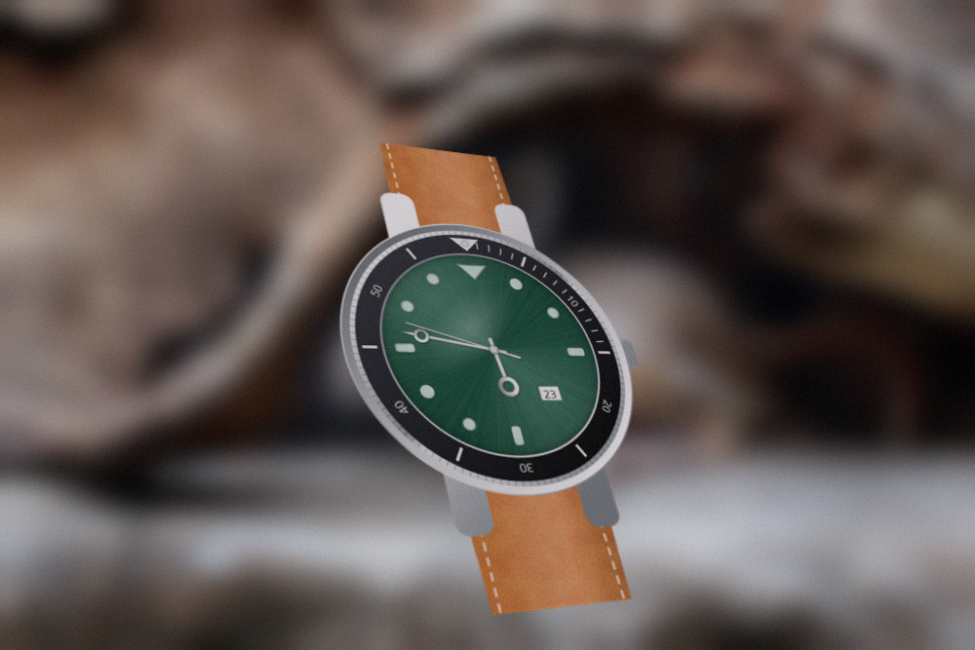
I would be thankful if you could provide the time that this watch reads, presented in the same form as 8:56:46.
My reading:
5:46:48
